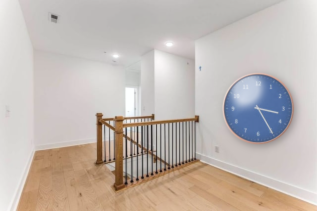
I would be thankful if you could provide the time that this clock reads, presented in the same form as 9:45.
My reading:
3:25
